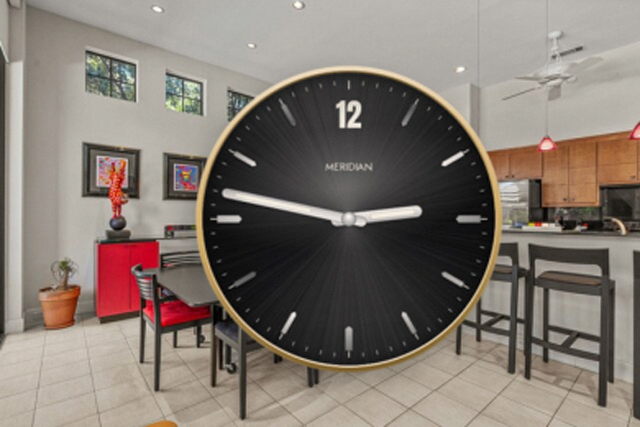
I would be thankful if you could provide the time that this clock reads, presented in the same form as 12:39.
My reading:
2:47
